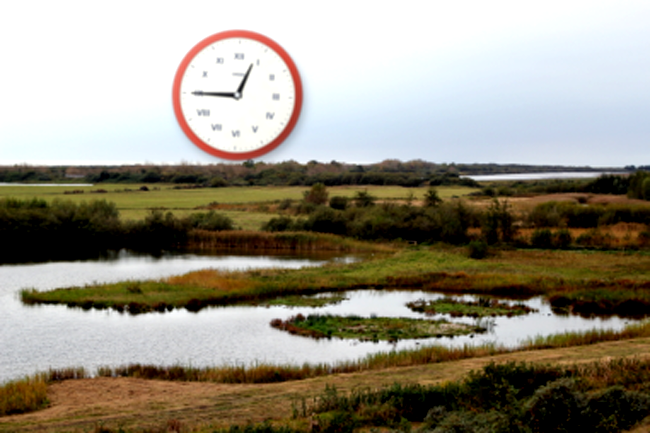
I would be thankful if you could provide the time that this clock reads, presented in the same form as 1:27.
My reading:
12:45
